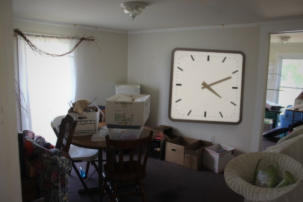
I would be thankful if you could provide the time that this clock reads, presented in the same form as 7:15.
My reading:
4:11
